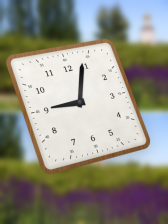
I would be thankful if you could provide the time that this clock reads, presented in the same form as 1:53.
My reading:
9:04
